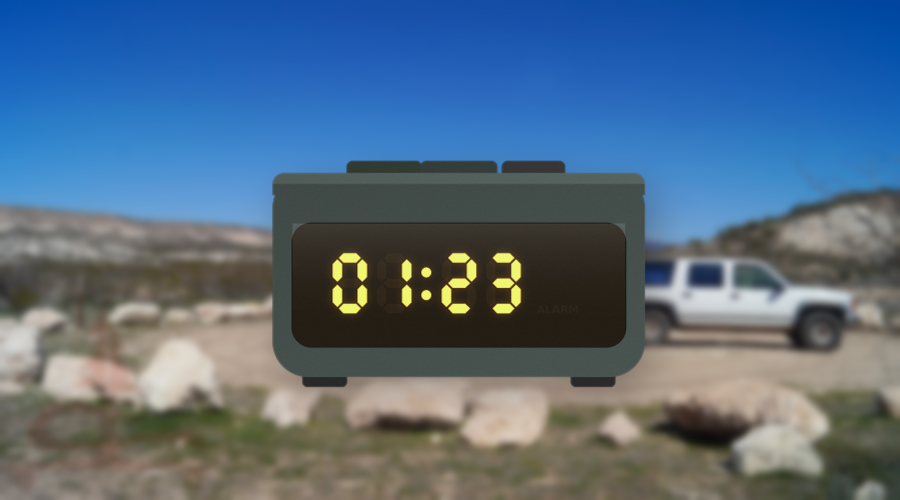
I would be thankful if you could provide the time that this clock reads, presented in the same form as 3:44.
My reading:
1:23
